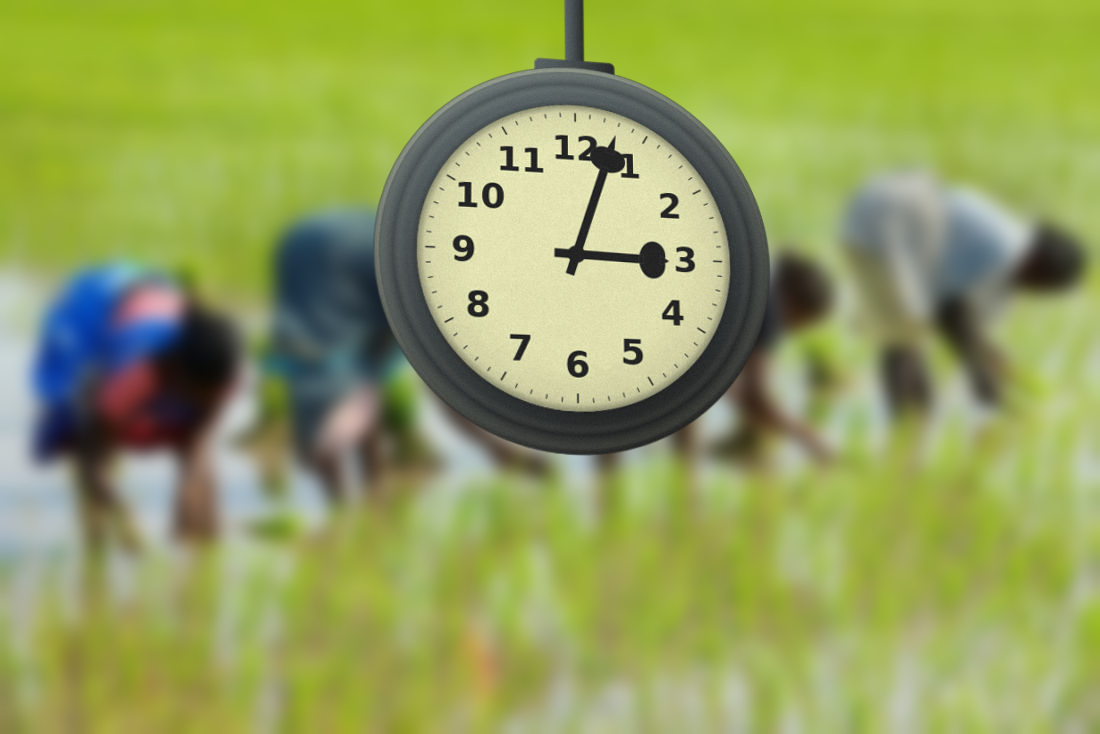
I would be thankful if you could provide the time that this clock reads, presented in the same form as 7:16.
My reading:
3:03
